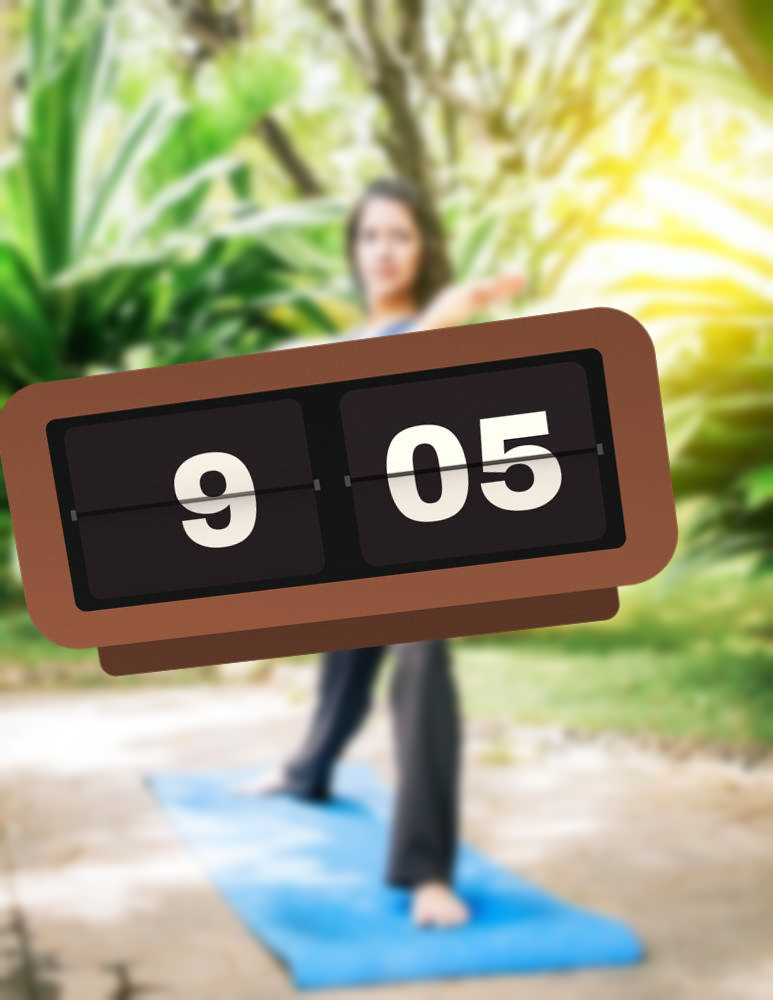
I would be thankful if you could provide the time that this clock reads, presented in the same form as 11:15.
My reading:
9:05
